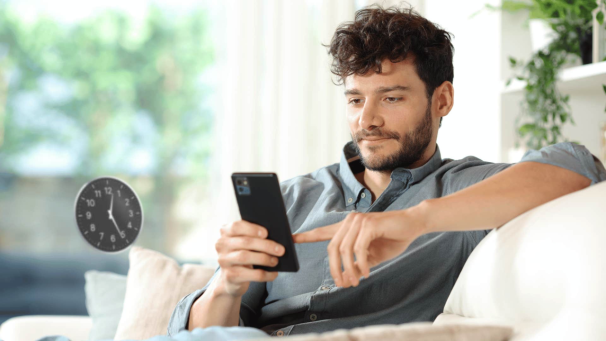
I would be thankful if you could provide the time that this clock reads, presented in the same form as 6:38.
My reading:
12:26
